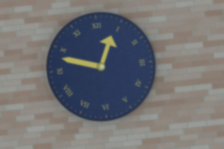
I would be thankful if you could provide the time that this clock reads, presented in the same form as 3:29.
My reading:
12:48
